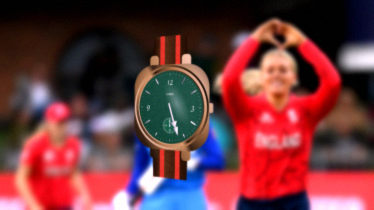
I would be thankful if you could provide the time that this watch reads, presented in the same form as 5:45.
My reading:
5:27
